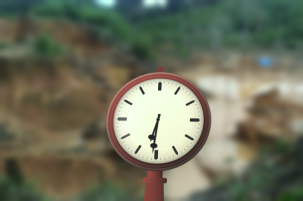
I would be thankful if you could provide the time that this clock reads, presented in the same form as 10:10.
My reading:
6:31
